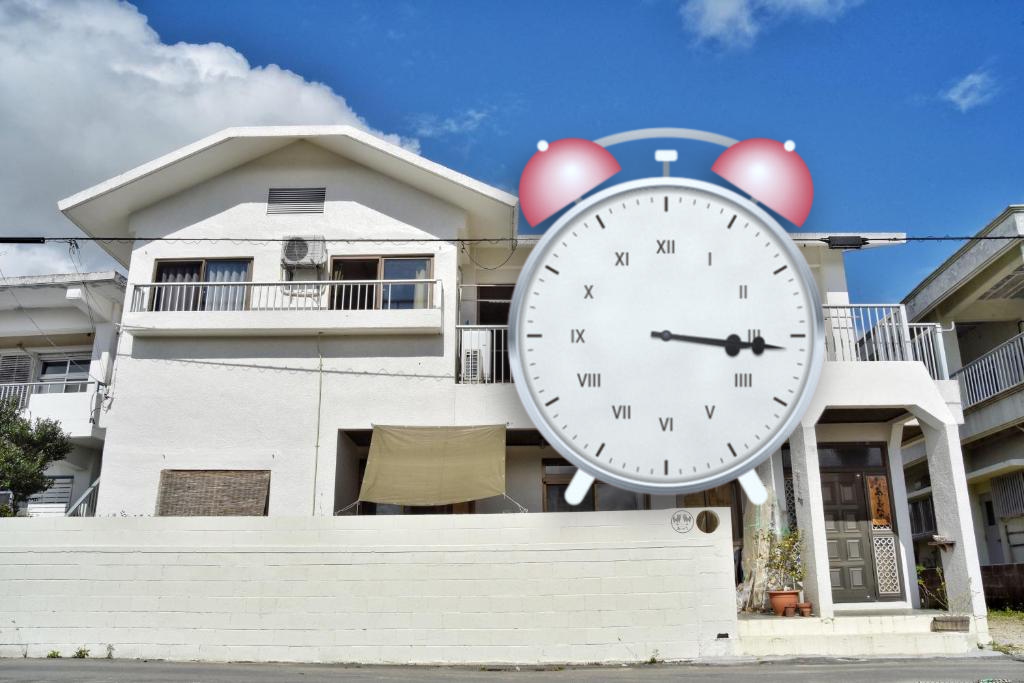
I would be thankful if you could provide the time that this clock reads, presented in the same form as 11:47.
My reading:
3:16
